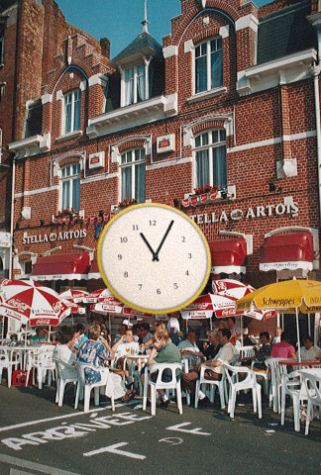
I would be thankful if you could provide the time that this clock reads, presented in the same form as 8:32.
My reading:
11:05
